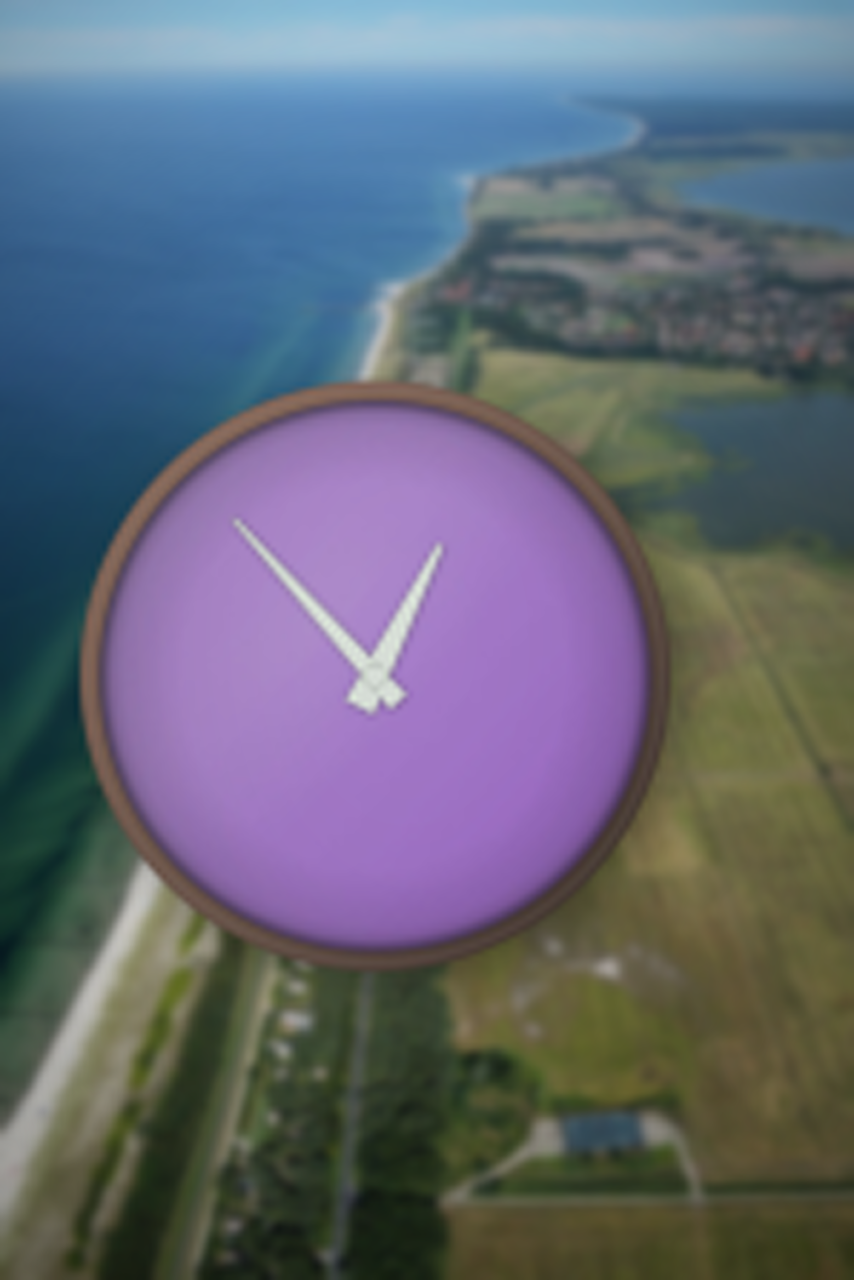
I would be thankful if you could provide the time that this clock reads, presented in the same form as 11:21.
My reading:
12:53
